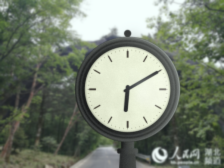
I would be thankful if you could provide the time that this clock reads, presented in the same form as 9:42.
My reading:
6:10
